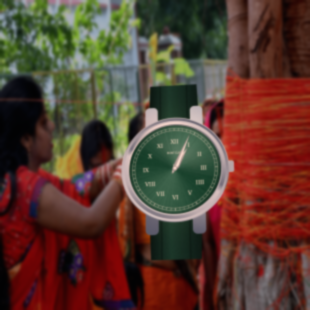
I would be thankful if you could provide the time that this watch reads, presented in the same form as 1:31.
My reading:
1:04
